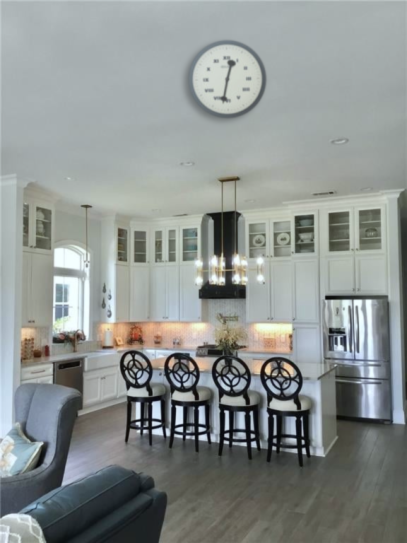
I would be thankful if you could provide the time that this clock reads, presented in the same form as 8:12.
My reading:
12:32
